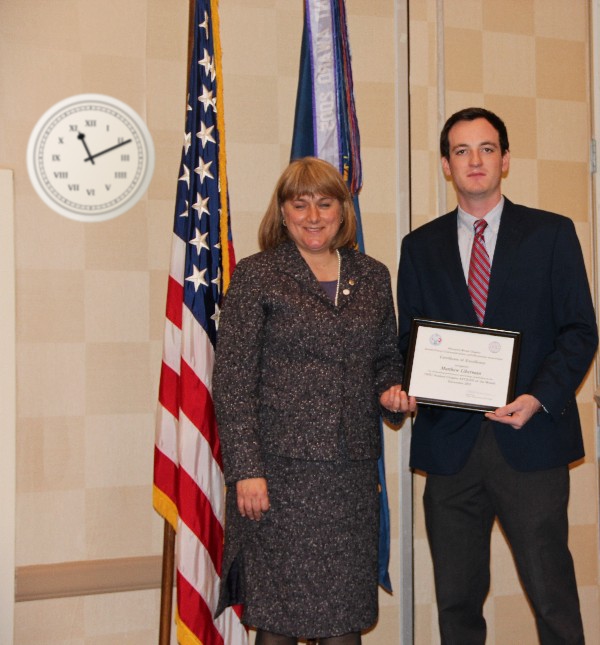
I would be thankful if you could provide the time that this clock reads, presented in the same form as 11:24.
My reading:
11:11
